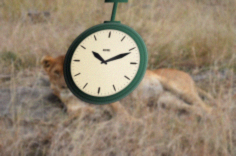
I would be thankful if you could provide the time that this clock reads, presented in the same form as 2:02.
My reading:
10:11
